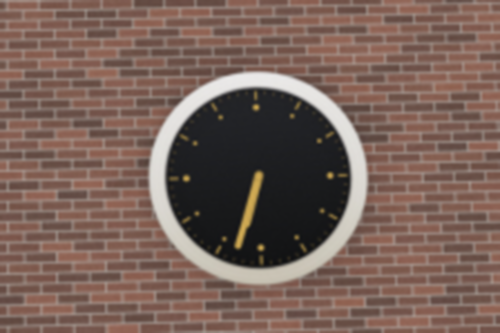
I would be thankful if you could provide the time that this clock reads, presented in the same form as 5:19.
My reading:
6:33
